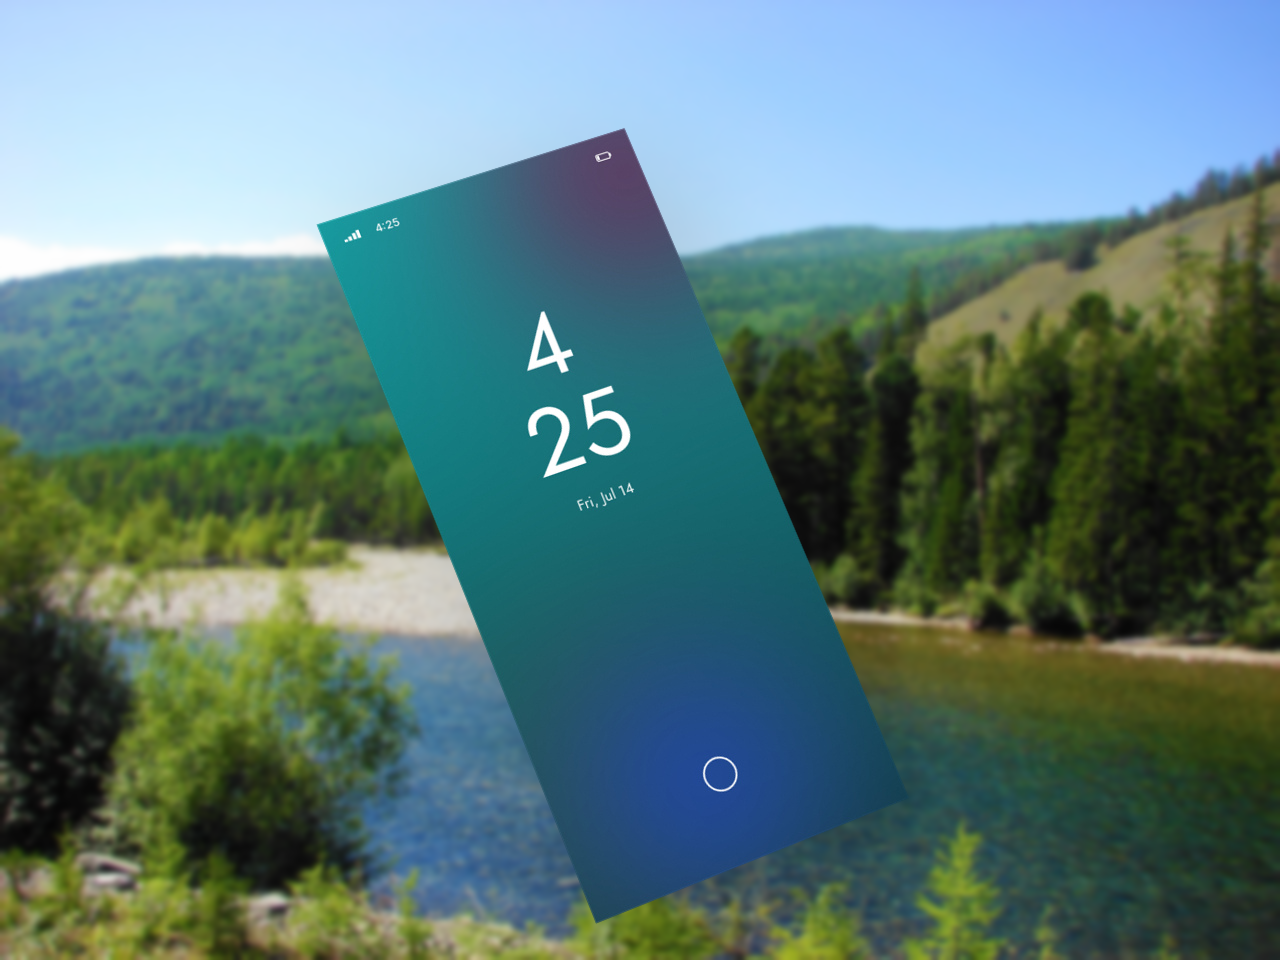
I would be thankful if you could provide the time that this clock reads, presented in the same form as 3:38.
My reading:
4:25
